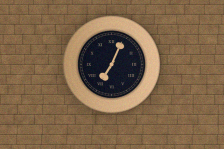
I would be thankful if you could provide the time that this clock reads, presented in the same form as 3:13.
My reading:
7:04
